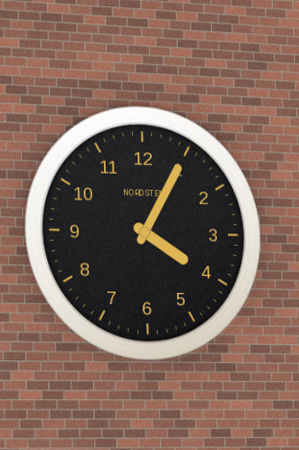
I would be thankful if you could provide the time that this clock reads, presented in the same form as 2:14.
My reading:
4:05
